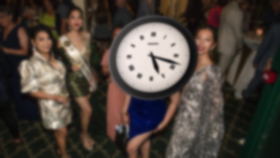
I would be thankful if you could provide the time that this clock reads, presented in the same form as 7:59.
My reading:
5:18
